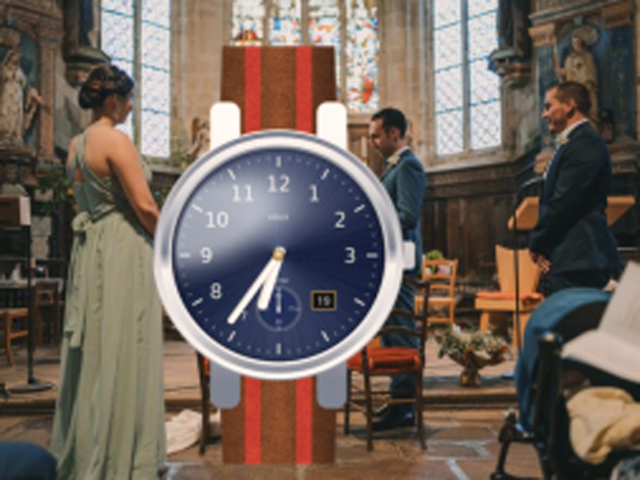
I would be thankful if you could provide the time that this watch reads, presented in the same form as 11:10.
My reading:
6:36
